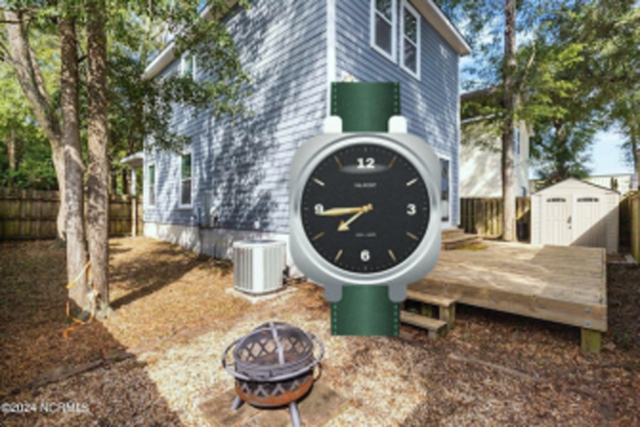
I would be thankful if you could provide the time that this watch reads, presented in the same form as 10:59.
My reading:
7:44
